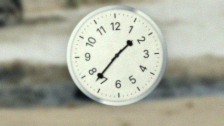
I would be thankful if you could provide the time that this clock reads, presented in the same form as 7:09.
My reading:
1:37
